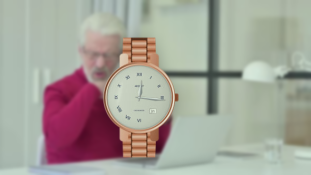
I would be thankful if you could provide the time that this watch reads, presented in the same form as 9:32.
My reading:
12:16
